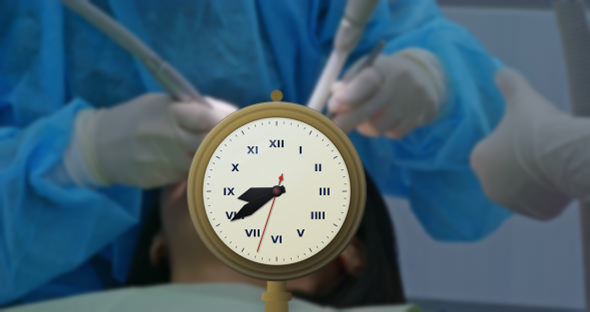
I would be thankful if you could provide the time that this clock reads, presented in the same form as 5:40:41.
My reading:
8:39:33
